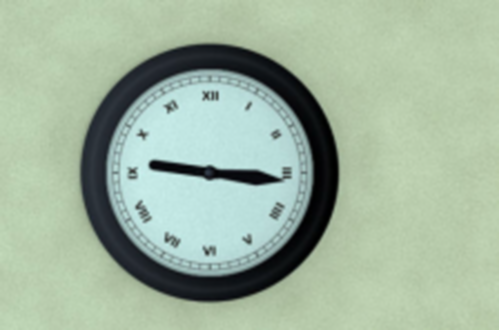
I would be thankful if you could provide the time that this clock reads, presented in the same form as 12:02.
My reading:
9:16
